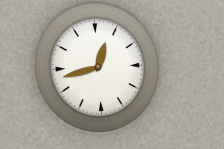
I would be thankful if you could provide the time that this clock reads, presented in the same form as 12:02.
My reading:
12:43
